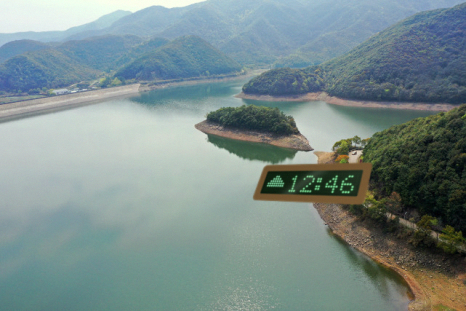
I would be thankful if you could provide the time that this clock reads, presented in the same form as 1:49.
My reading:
12:46
